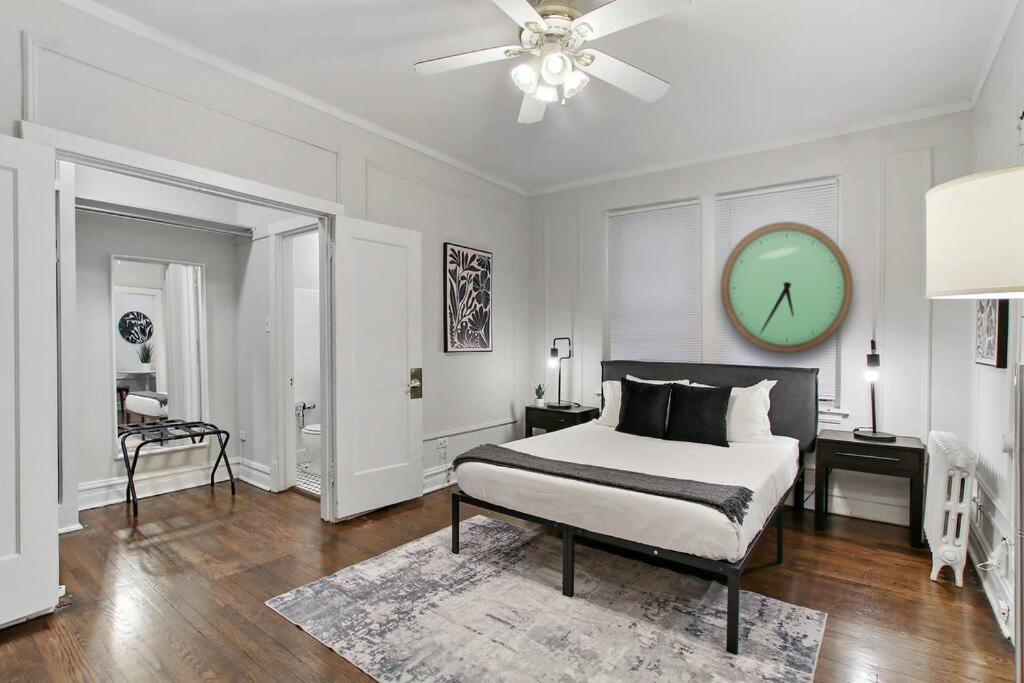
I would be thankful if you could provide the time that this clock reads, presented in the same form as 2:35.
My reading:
5:35
